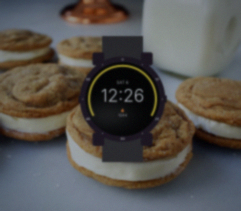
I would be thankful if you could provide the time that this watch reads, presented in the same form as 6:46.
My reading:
12:26
